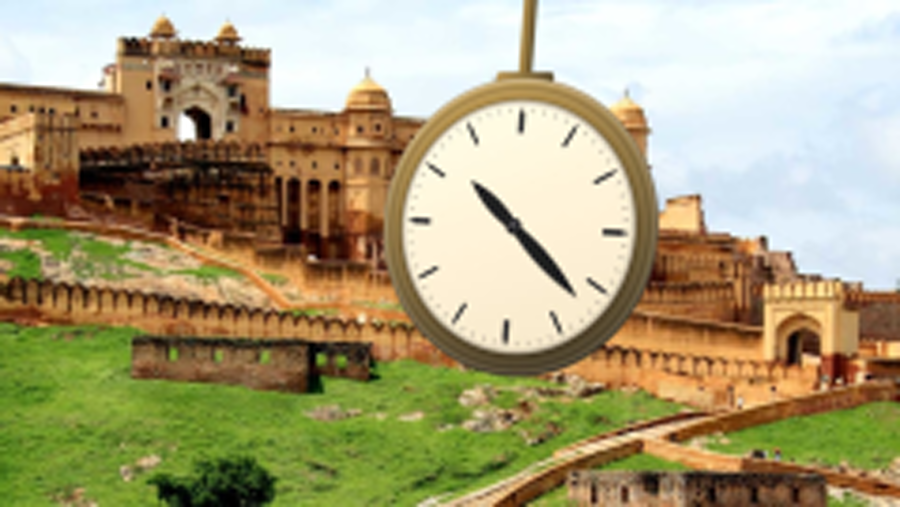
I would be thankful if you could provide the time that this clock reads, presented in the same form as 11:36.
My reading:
10:22
